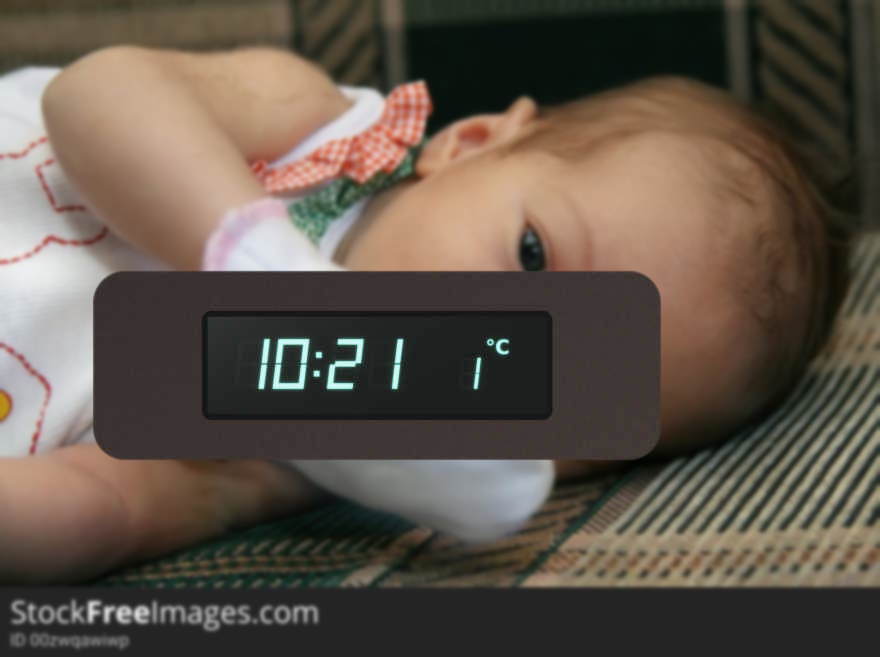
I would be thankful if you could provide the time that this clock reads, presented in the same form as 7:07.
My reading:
10:21
